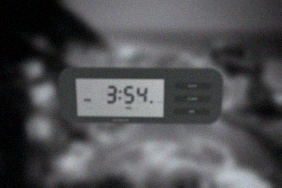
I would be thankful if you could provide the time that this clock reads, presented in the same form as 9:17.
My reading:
3:54
